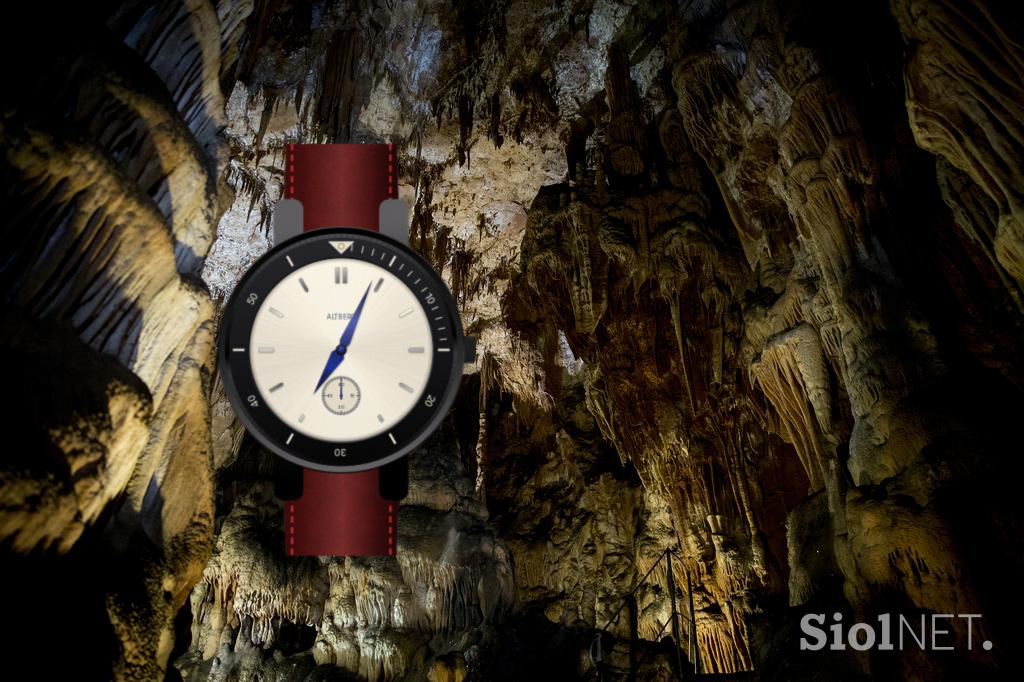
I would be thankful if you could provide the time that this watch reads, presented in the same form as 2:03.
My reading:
7:04
